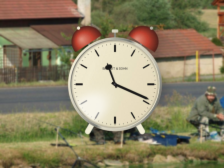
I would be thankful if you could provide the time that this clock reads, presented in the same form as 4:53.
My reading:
11:19
